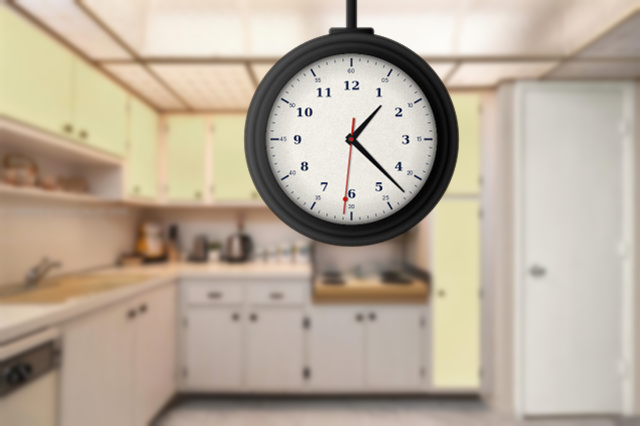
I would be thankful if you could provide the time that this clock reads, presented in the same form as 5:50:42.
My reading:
1:22:31
